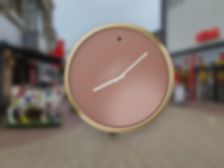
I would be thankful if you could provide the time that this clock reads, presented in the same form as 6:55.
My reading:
8:08
